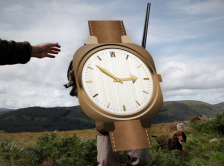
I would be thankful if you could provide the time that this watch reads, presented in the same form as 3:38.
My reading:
2:52
